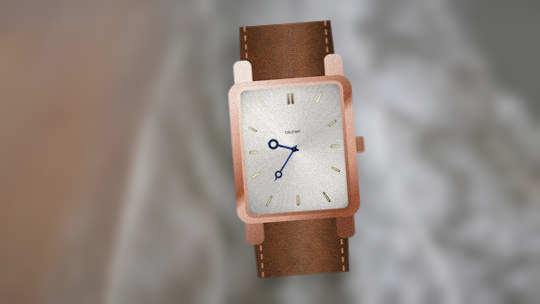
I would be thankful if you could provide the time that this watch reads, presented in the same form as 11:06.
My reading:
9:36
